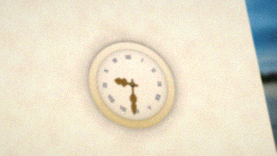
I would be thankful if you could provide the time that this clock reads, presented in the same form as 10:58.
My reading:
9:31
